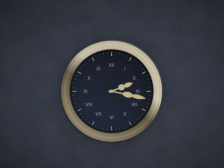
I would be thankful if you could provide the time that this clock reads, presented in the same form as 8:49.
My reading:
2:17
